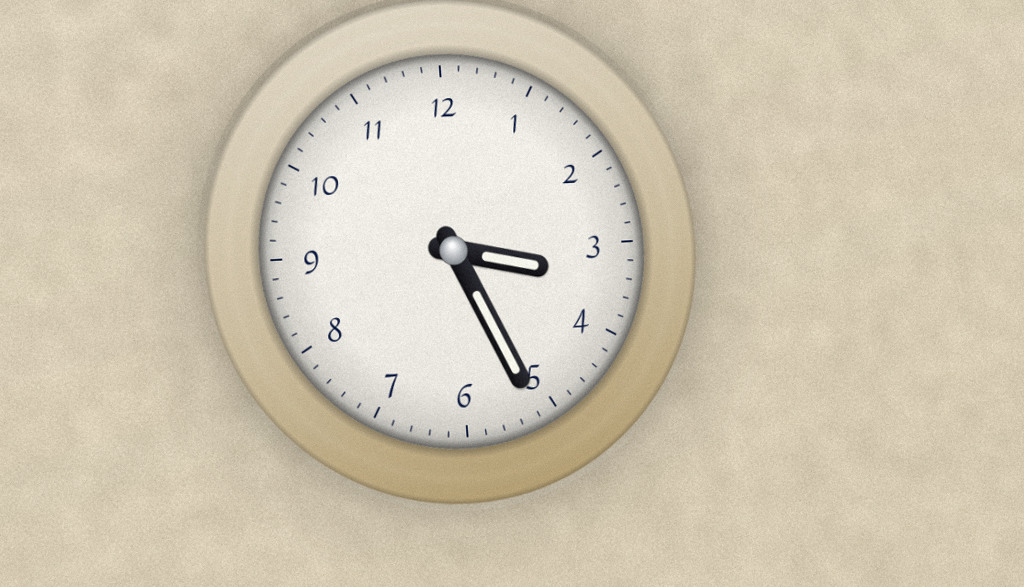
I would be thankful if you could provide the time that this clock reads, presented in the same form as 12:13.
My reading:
3:26
